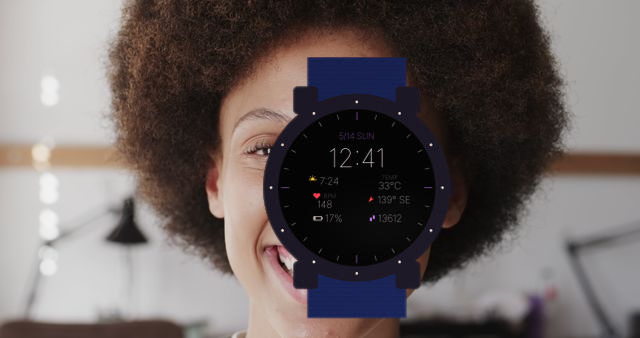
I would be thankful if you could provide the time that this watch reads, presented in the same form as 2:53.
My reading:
12:41
